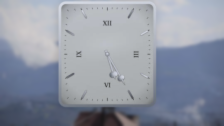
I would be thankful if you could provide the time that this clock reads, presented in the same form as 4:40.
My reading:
5:25
